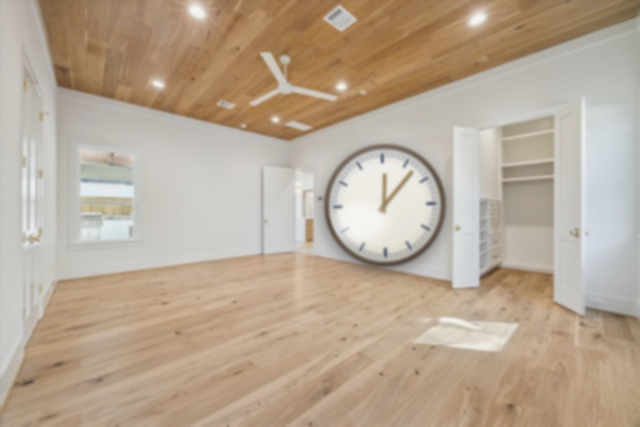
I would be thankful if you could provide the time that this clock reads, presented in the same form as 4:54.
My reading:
12:07
